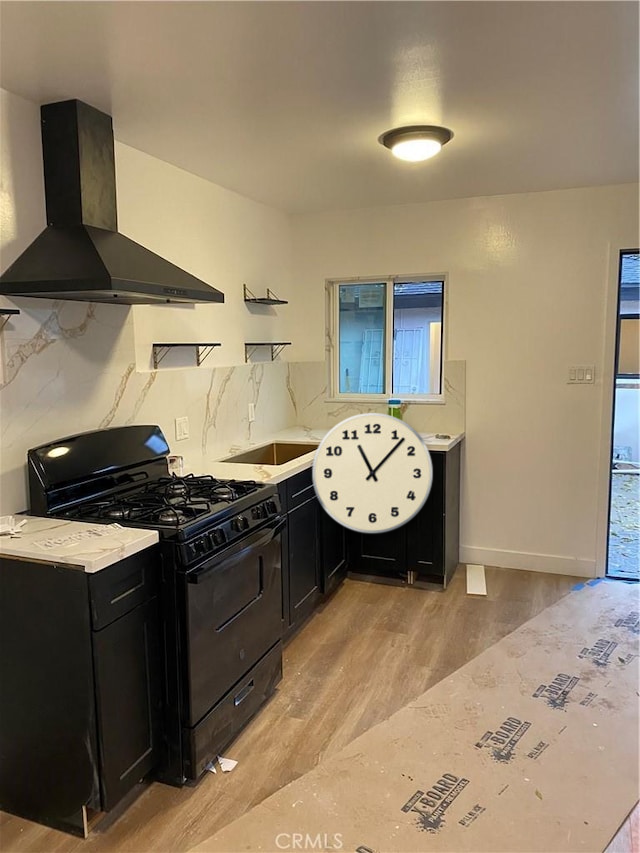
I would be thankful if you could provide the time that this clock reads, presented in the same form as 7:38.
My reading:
11:07
